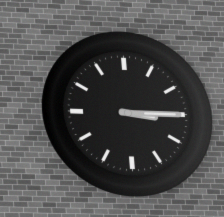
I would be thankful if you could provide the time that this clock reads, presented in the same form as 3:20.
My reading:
3:15
